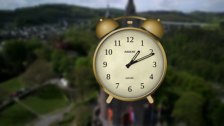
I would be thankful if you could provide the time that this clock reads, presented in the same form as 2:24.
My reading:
1:11
